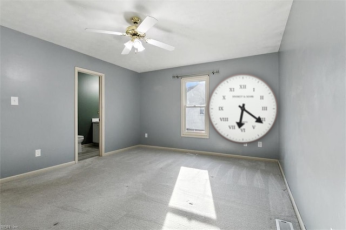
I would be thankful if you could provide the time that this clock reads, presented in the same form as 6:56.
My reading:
6:21
